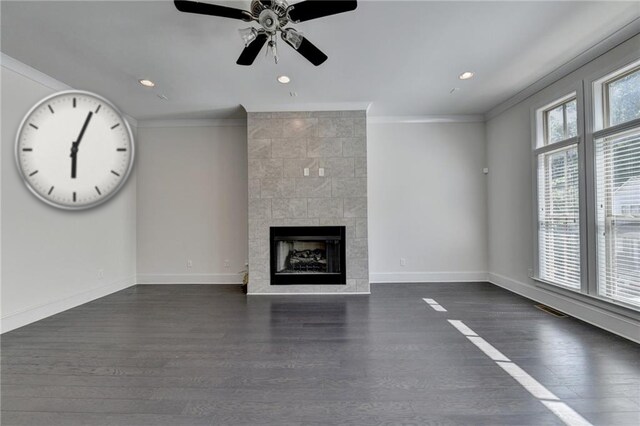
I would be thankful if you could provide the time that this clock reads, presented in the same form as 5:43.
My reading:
6:04
